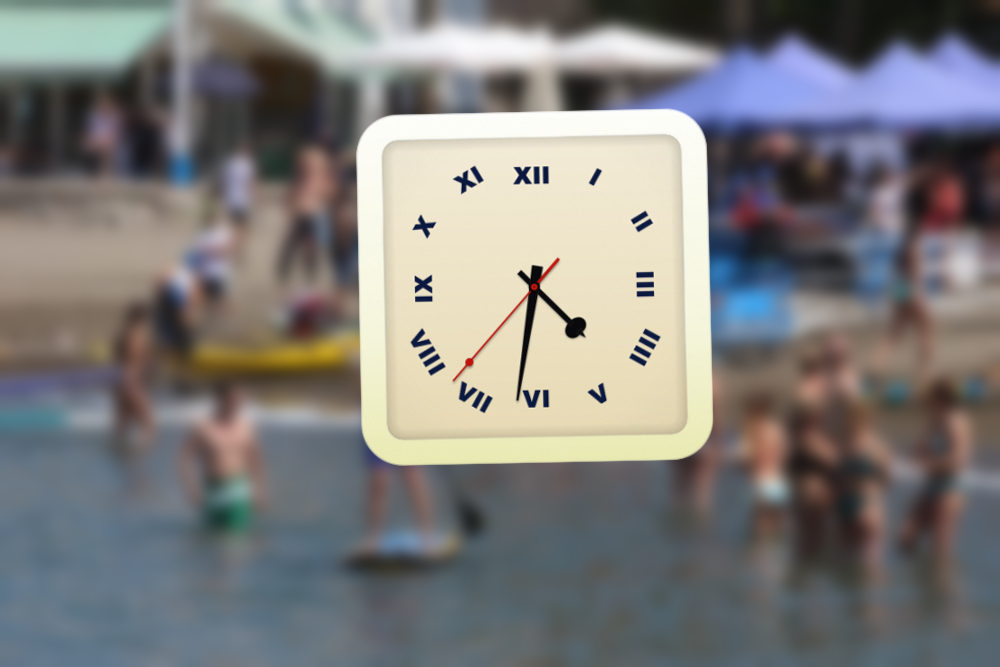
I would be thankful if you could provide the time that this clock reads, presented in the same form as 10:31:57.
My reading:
4:31:37
